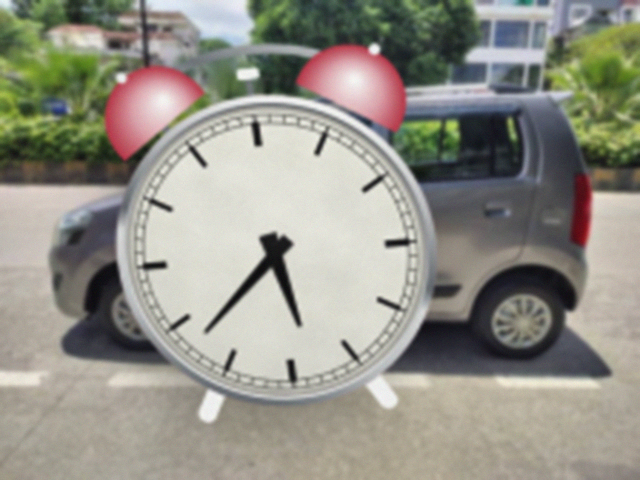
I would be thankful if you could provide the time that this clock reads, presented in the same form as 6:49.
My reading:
5:38
